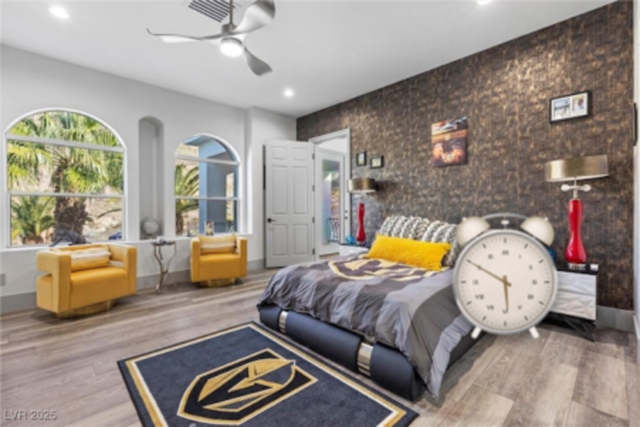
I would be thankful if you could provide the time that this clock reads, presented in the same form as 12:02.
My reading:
5:50
